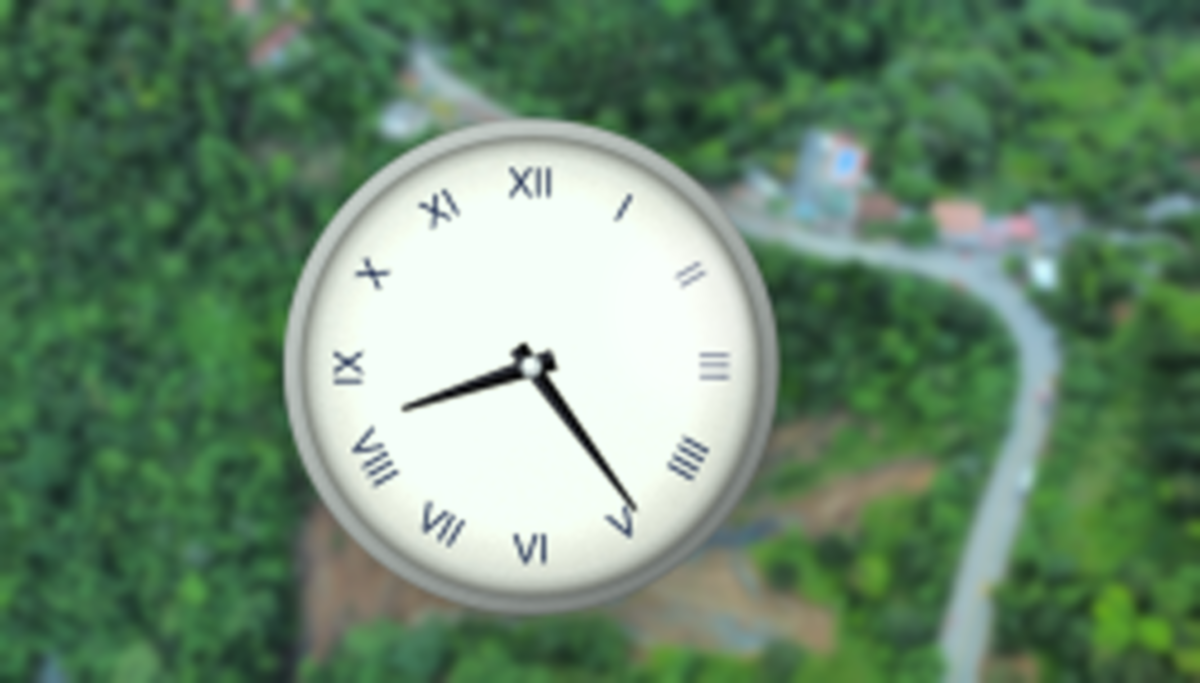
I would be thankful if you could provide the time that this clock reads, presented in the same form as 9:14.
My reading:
8:24
